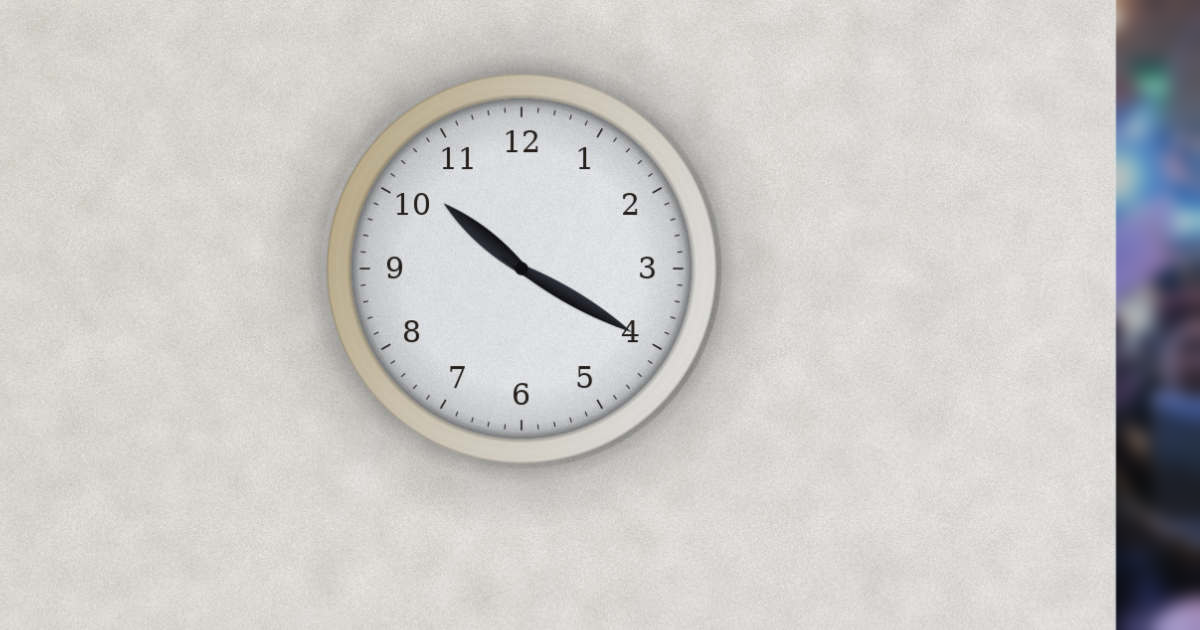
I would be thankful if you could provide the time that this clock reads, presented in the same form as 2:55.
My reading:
10:20
